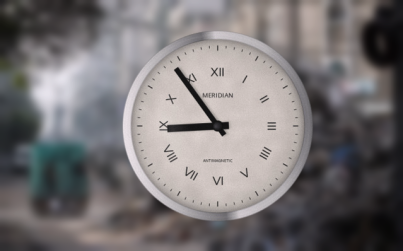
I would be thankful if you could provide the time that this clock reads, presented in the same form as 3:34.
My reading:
8:54
